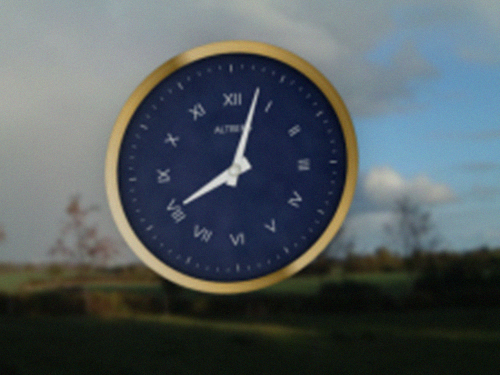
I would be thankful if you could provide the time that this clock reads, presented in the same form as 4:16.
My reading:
8:03
